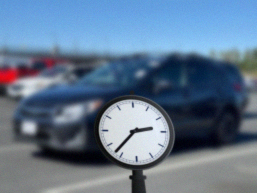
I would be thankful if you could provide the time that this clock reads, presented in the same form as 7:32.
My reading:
2:37
